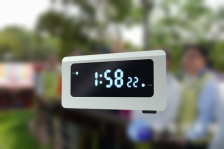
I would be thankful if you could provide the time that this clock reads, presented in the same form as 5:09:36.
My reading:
1:58:22
